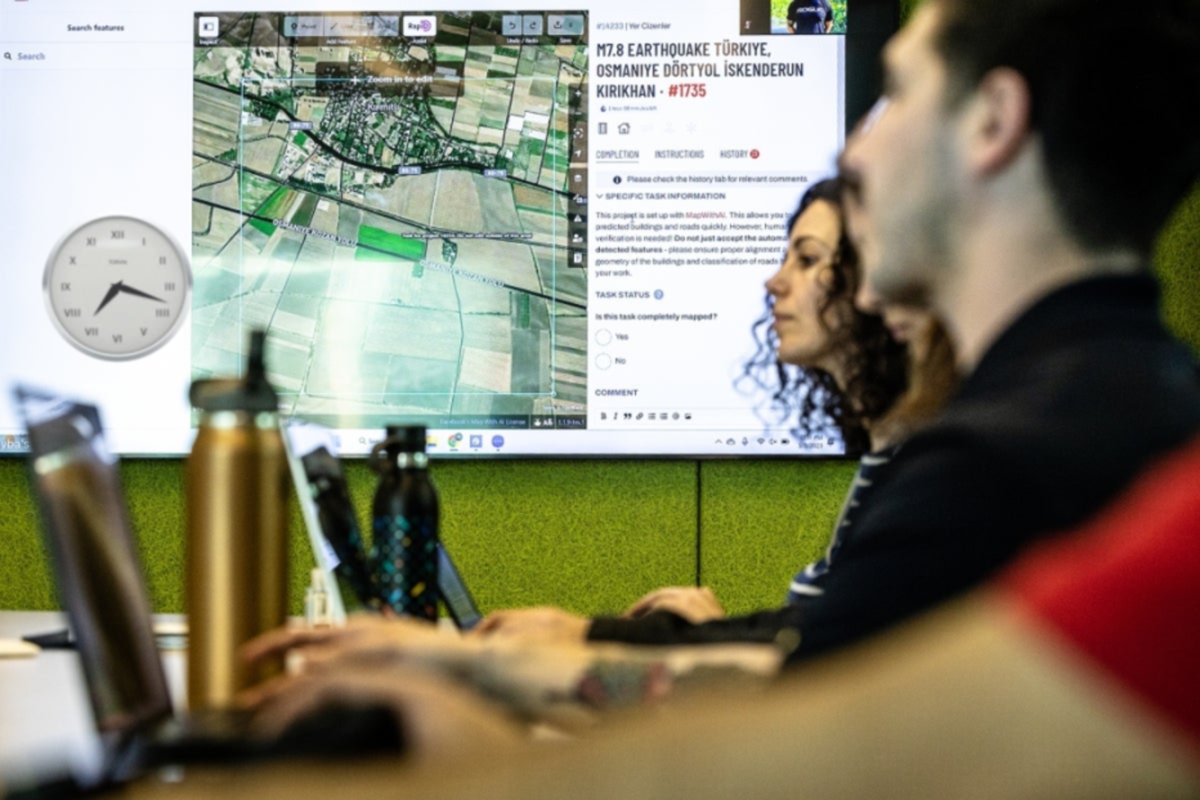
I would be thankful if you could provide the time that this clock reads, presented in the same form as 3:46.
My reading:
7:18
